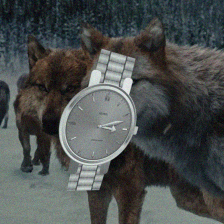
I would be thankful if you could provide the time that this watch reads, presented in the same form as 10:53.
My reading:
3:12
